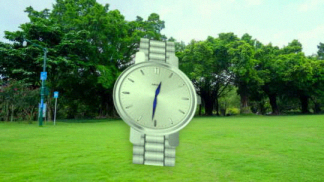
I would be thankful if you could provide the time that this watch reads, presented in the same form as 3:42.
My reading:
12:31
